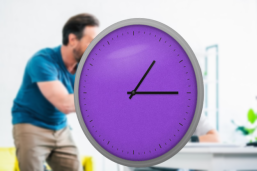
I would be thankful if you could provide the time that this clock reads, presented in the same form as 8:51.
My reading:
1:15
